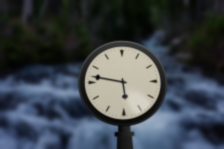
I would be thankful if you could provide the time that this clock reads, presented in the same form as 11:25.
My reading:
5:47
